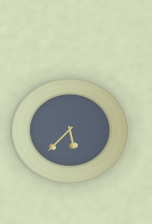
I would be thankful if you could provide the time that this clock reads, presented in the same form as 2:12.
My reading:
5:37
